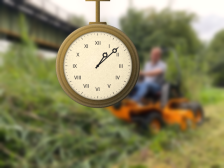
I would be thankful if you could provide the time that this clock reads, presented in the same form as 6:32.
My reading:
1:08
